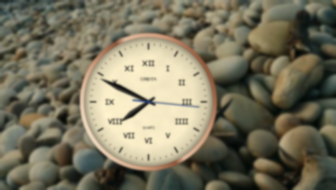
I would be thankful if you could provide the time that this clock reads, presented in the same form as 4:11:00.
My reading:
7:49:16
